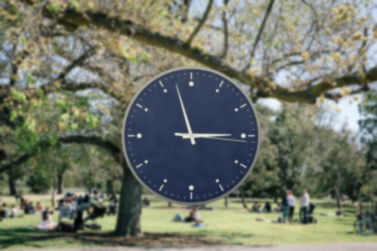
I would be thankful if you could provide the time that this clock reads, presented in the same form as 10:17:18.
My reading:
2:57:16
